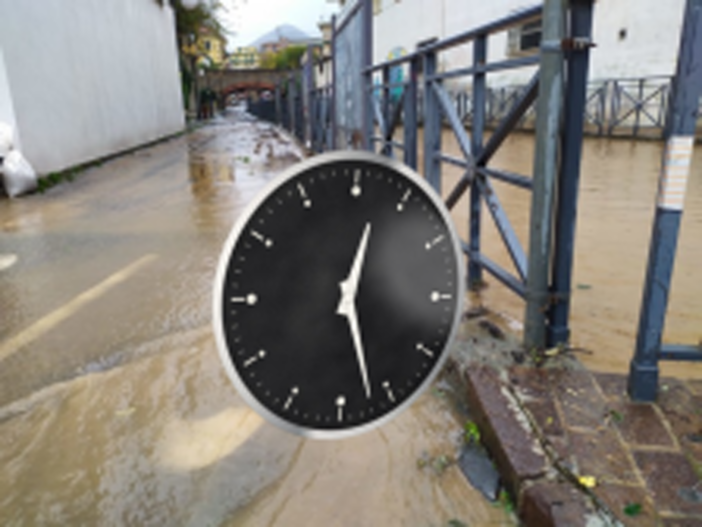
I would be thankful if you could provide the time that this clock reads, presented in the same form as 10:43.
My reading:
12:27
